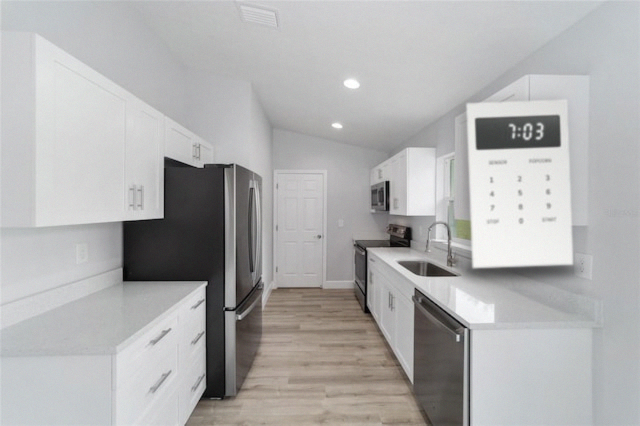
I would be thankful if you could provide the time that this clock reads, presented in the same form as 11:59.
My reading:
7:03
